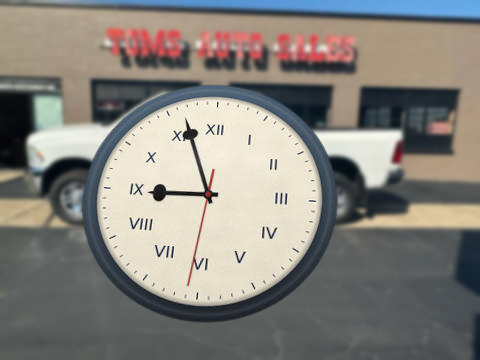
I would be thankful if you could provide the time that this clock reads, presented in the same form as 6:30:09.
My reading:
8:56:31
